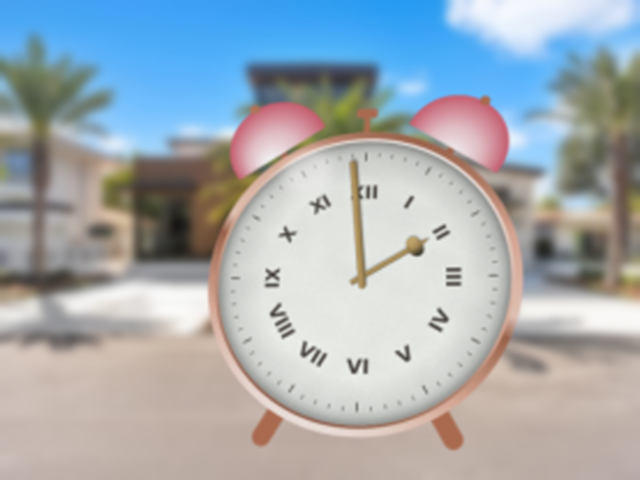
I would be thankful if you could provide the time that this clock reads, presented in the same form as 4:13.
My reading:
1:59
